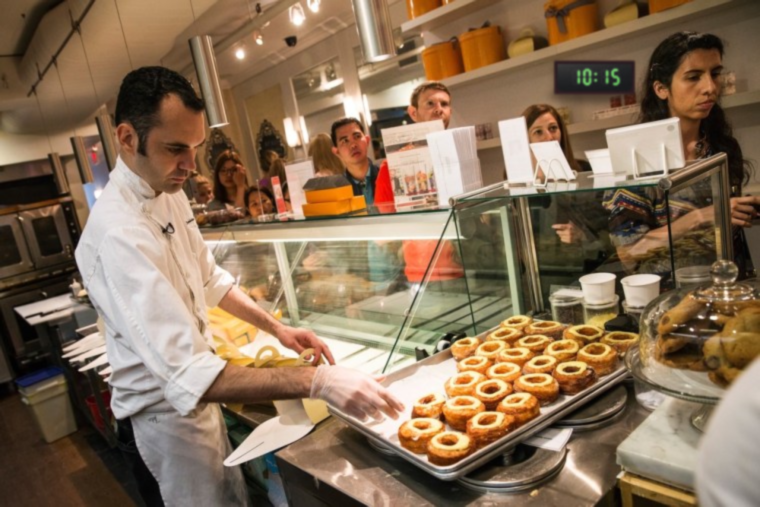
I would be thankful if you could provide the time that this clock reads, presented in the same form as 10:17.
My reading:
10:15
